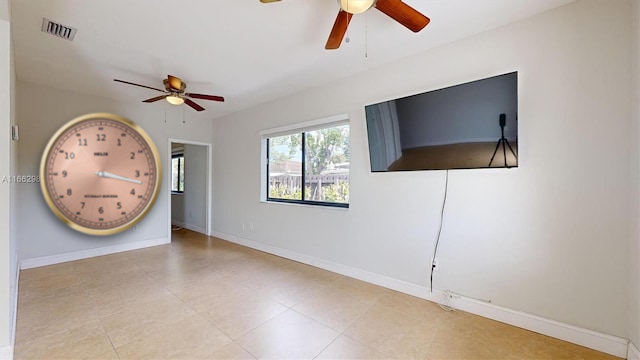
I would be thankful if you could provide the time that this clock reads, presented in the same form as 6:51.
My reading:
3:17
